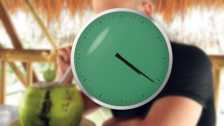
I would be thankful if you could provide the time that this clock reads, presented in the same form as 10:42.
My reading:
4:21
